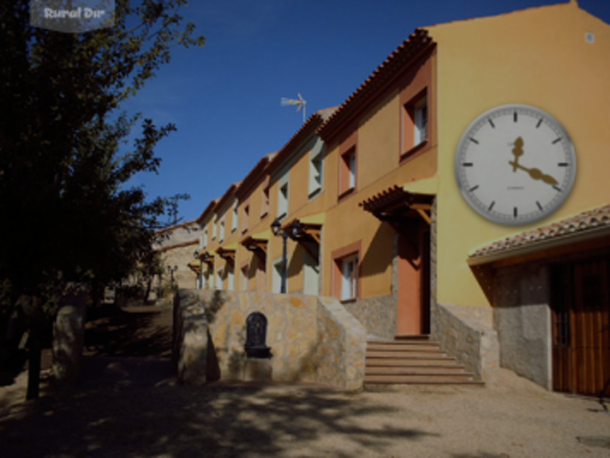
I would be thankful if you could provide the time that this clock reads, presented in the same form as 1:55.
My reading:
12:19
